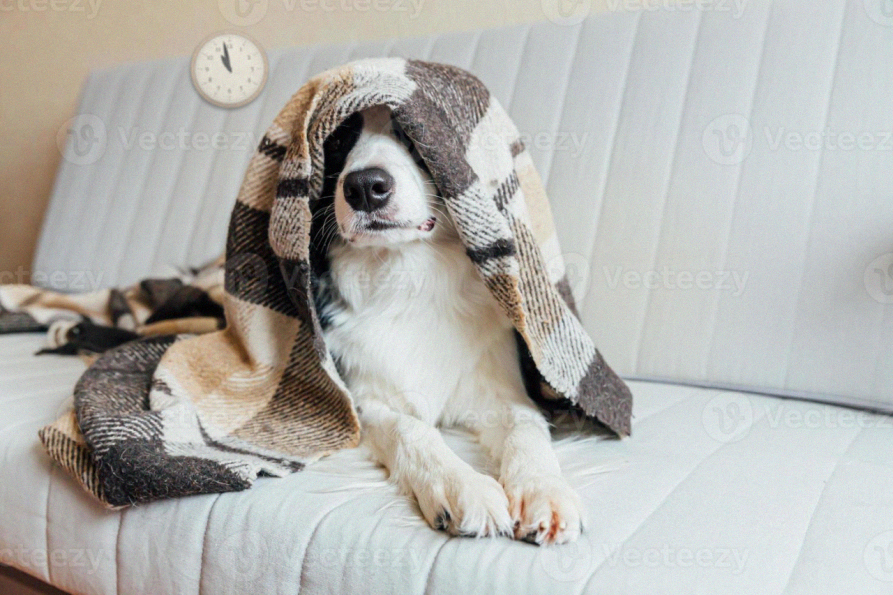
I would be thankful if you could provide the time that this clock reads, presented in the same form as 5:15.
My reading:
10:58
